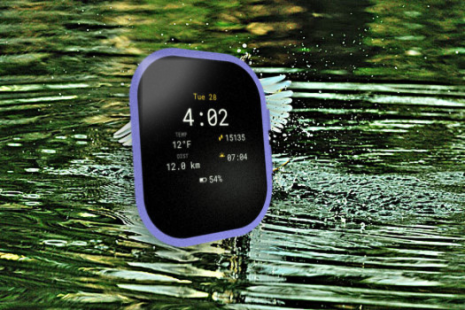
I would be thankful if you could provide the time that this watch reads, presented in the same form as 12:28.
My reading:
4:02
